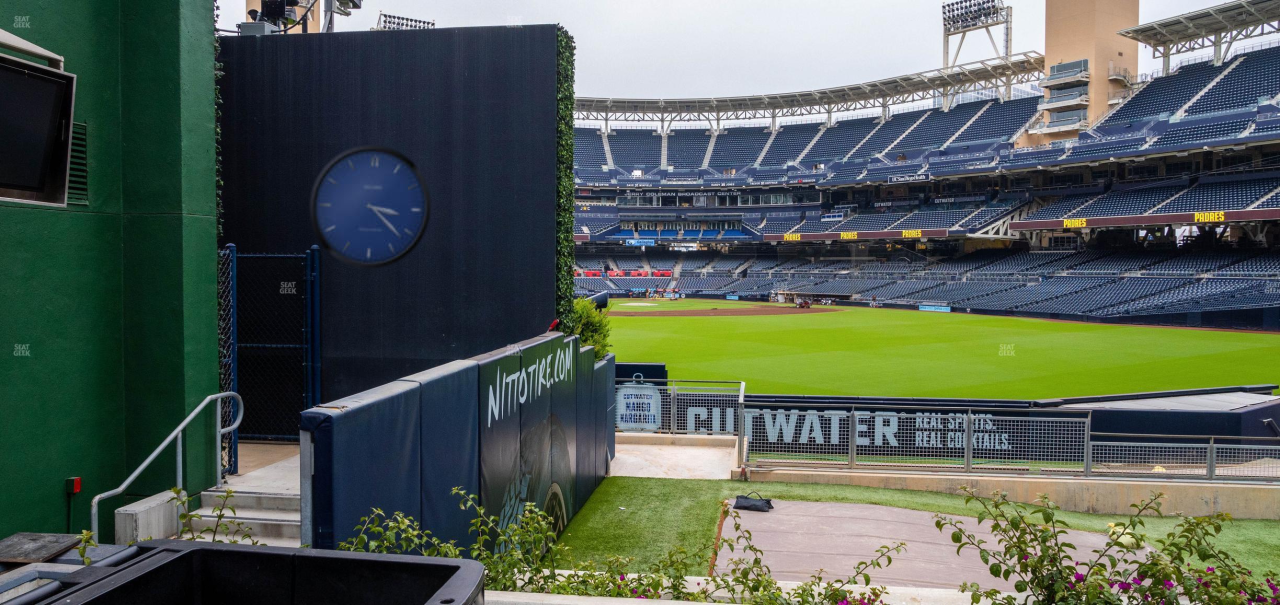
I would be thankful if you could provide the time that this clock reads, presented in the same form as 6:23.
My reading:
3:22
